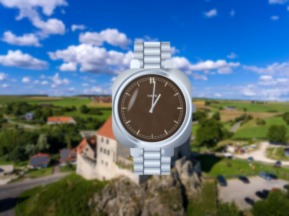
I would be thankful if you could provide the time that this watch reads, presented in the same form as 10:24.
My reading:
1:01
